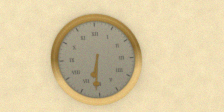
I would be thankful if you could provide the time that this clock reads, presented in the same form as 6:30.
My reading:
6:31
